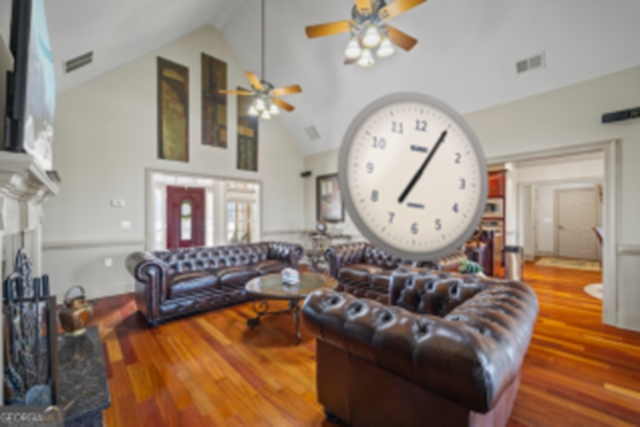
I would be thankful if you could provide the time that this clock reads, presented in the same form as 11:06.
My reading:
7:05
